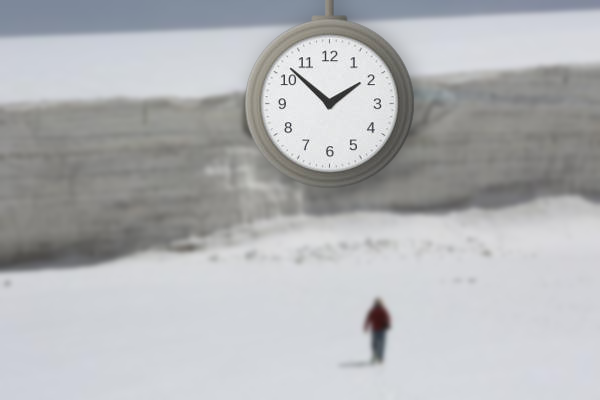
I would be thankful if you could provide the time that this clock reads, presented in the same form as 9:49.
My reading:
1:52
